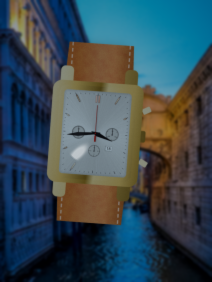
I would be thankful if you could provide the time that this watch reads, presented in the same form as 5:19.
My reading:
3:44
